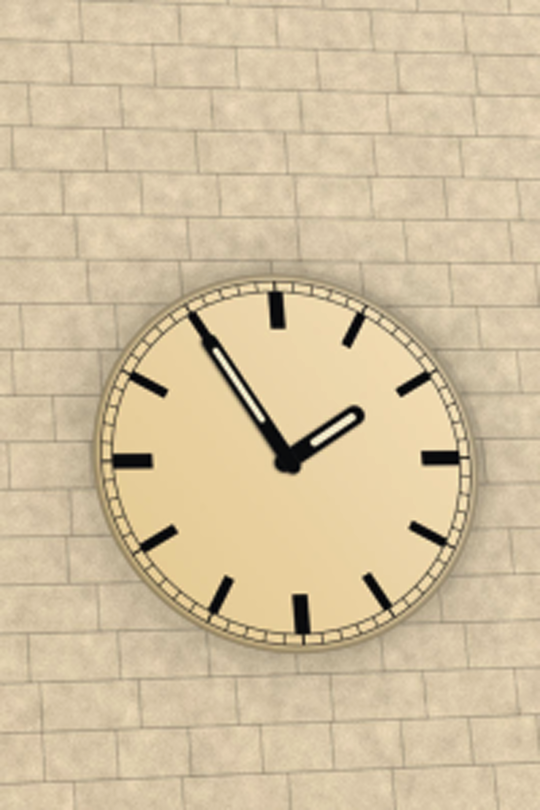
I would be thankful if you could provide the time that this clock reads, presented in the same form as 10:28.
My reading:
1:55
